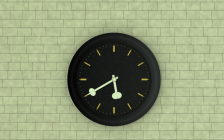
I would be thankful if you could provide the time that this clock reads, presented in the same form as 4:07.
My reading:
5:40
